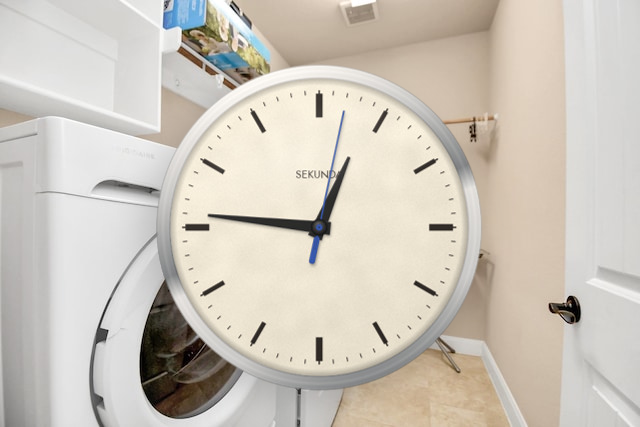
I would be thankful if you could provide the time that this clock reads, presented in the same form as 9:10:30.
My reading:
12:46:02
